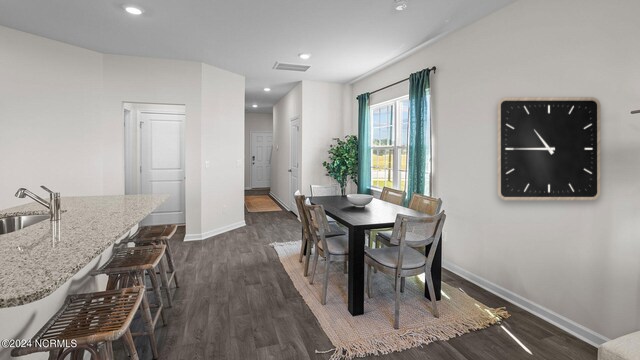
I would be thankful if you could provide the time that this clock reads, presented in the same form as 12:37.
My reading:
10:45
